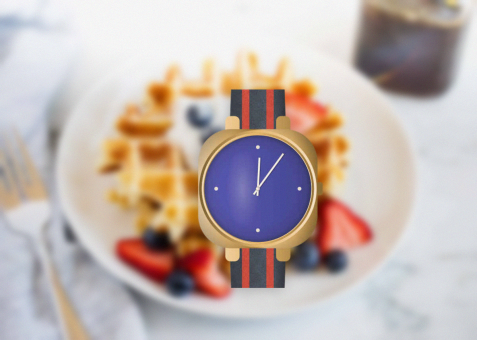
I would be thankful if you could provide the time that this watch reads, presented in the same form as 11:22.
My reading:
12:06
